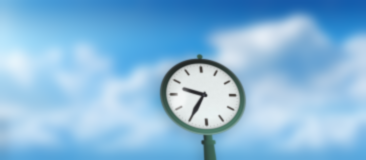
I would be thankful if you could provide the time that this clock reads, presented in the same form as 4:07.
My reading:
9:35
